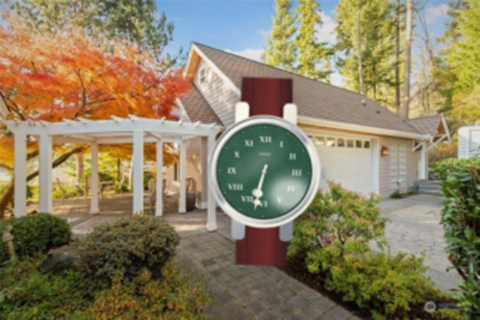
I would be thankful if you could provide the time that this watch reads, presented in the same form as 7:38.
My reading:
6:32
